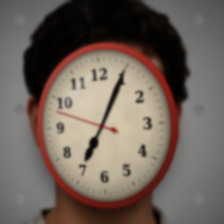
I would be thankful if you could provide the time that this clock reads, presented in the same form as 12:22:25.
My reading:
7:04:48
